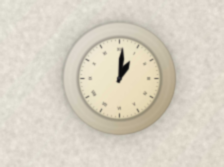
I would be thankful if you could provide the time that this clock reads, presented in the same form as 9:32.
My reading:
1:01
